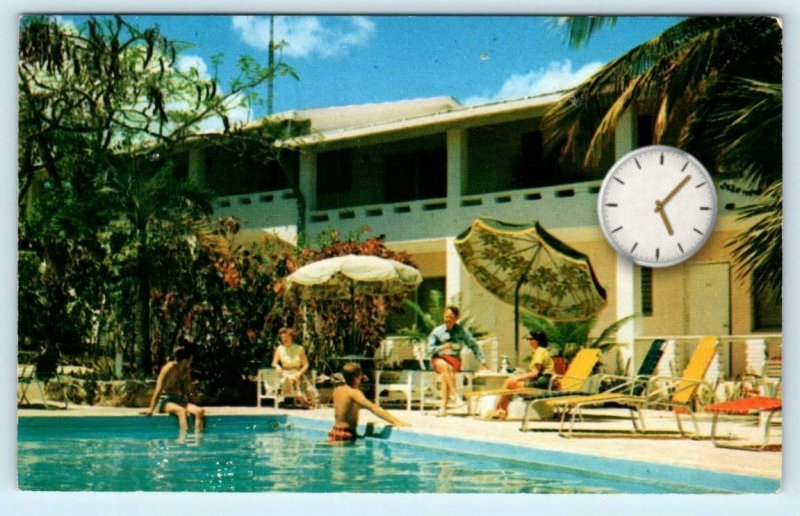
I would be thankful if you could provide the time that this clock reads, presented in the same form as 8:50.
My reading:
5:07
